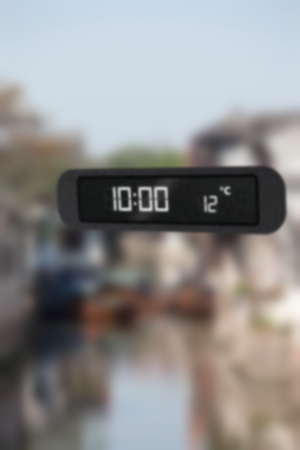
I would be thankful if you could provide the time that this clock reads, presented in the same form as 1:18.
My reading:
10:00
